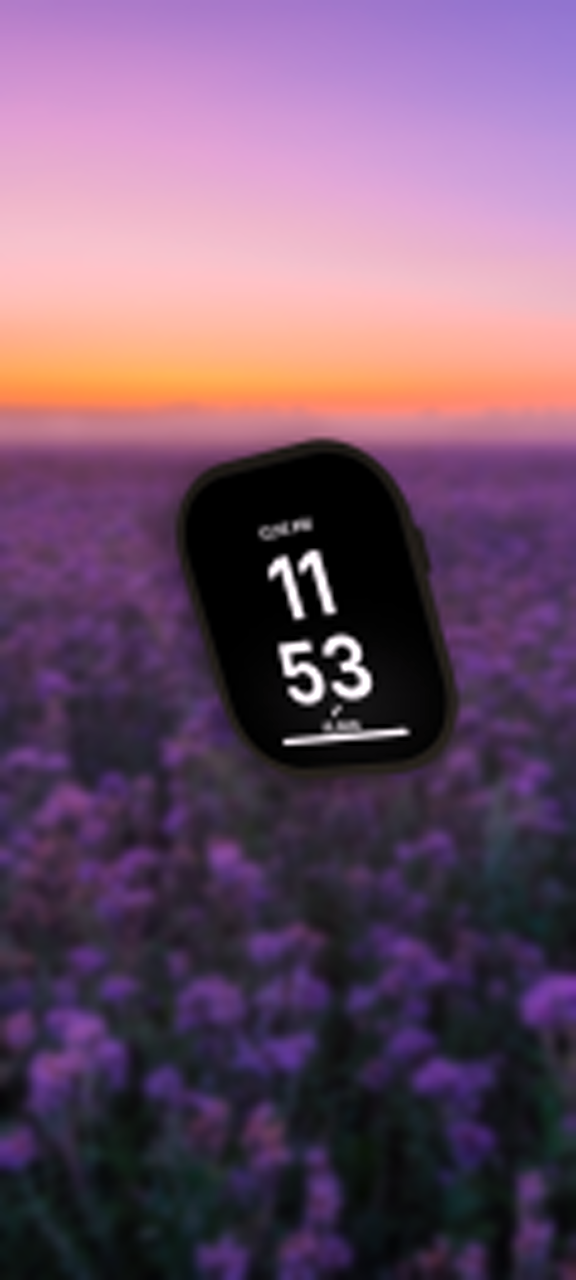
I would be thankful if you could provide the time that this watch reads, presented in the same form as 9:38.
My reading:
11:53
